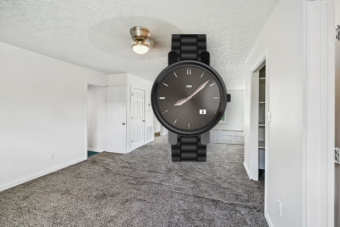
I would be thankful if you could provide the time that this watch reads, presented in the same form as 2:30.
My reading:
8:08
